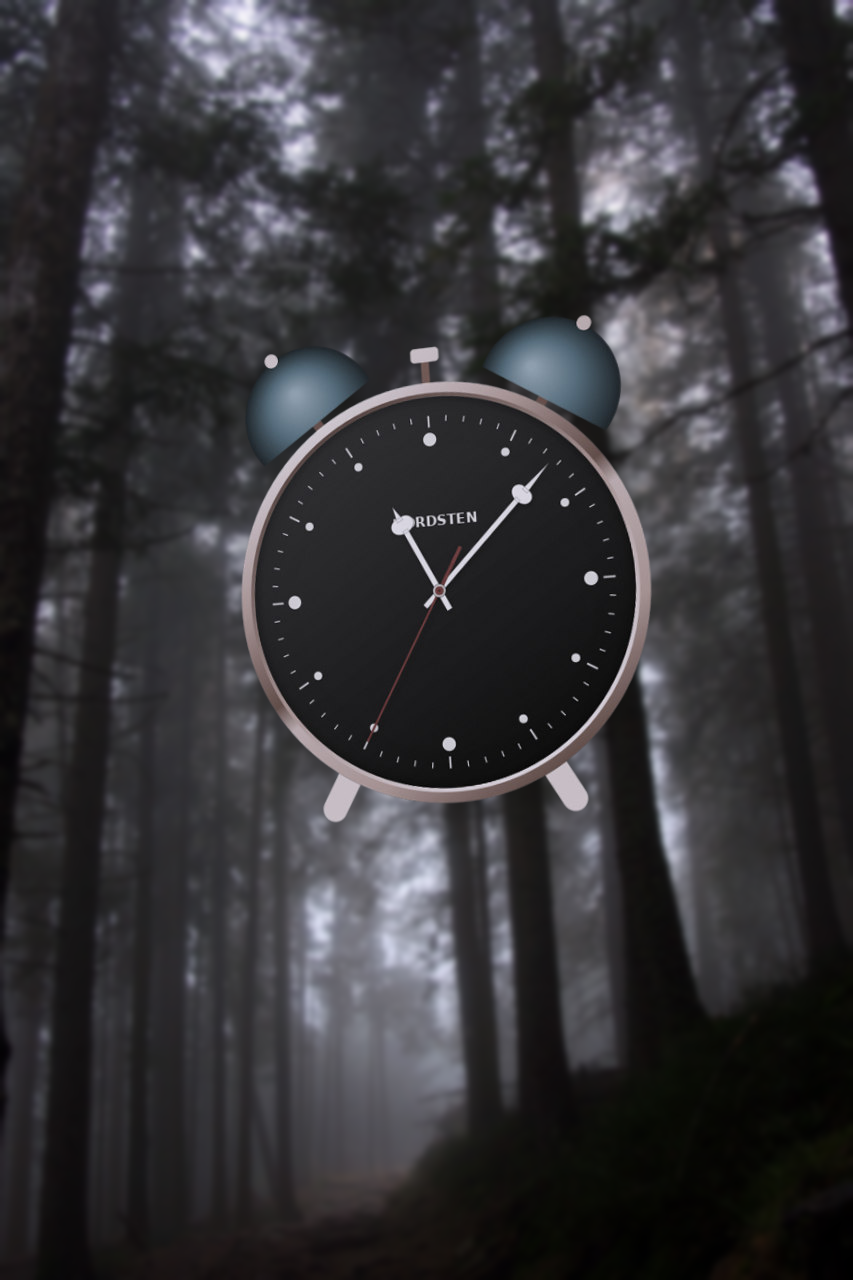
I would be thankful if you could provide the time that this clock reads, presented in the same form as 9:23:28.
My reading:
11:07:35
